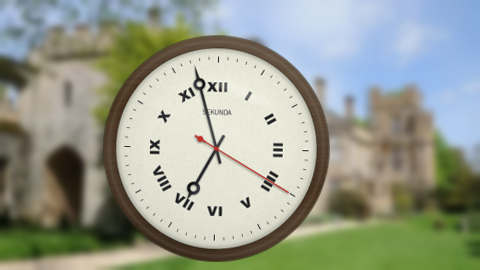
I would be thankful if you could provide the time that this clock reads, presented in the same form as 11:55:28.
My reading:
6:57:20
